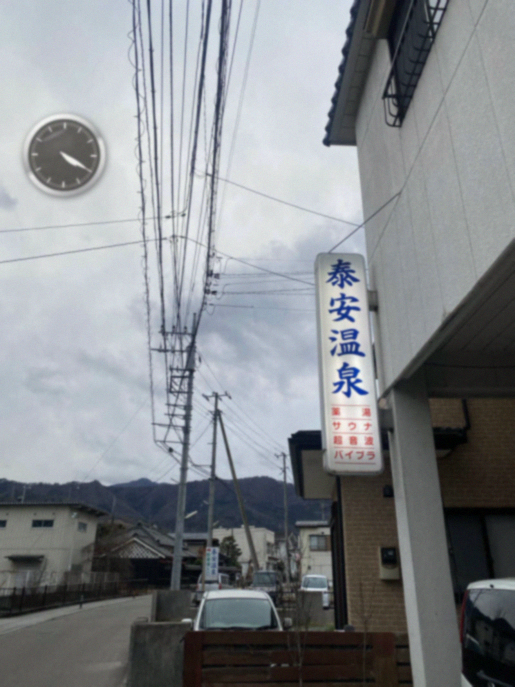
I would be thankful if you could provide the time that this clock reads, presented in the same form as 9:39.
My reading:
4:20
